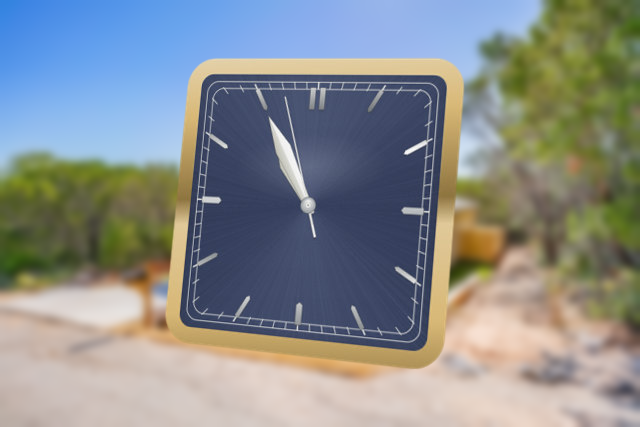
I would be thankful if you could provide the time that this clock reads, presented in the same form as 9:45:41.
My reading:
10:54:57
